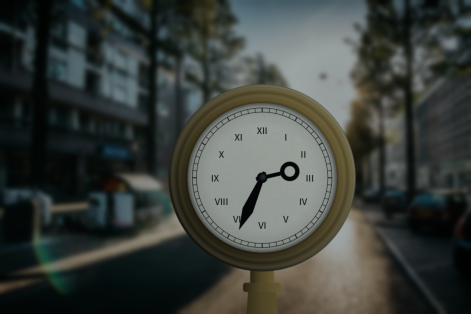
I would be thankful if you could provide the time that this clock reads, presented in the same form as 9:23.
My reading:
2:34
